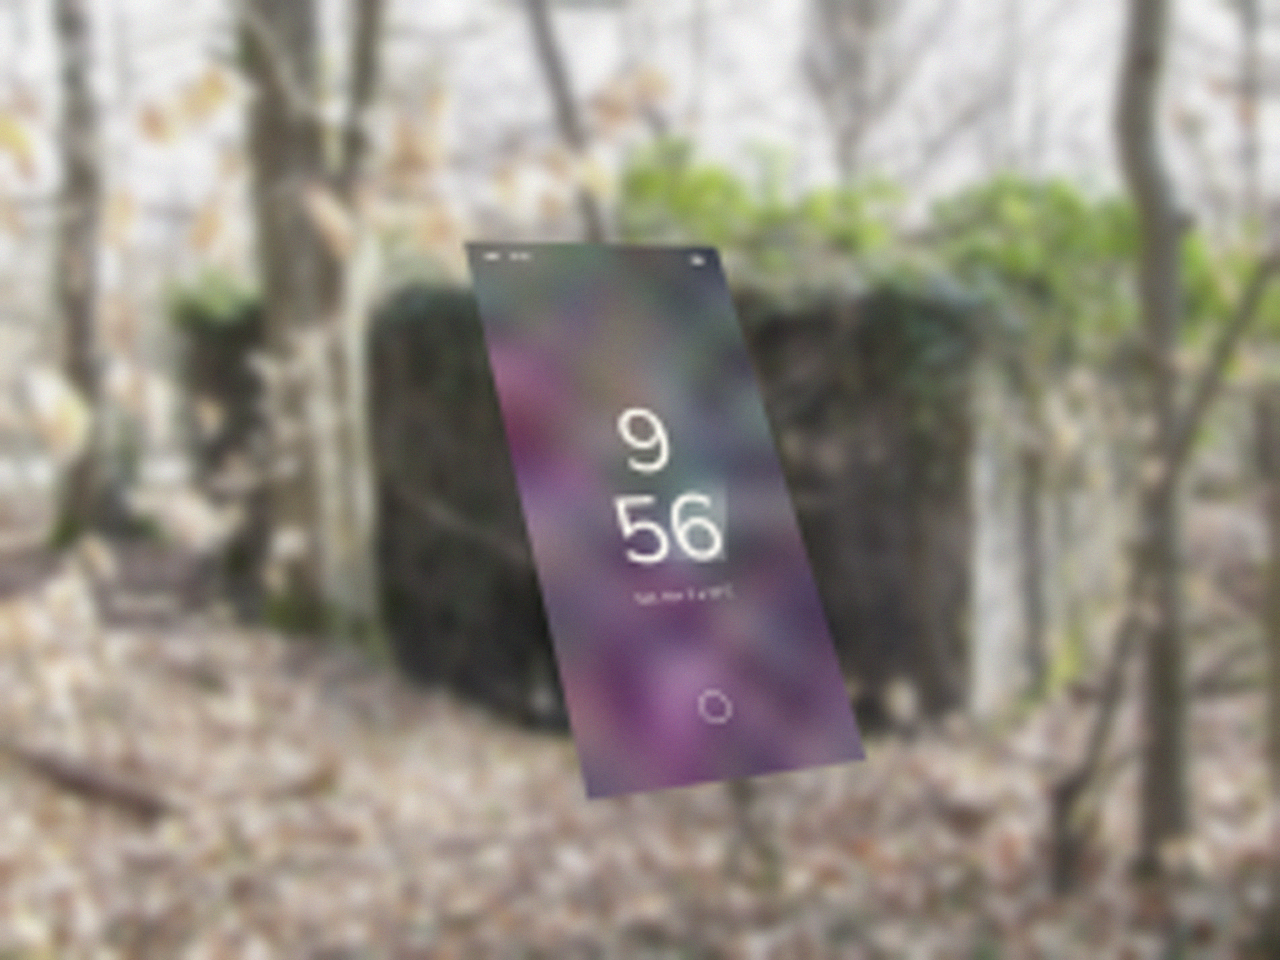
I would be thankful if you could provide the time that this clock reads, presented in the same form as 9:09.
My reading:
9:56
